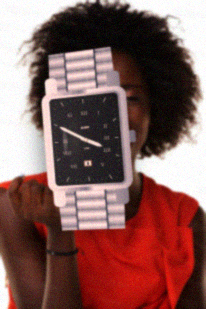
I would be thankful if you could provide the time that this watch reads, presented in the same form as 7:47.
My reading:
3:50
